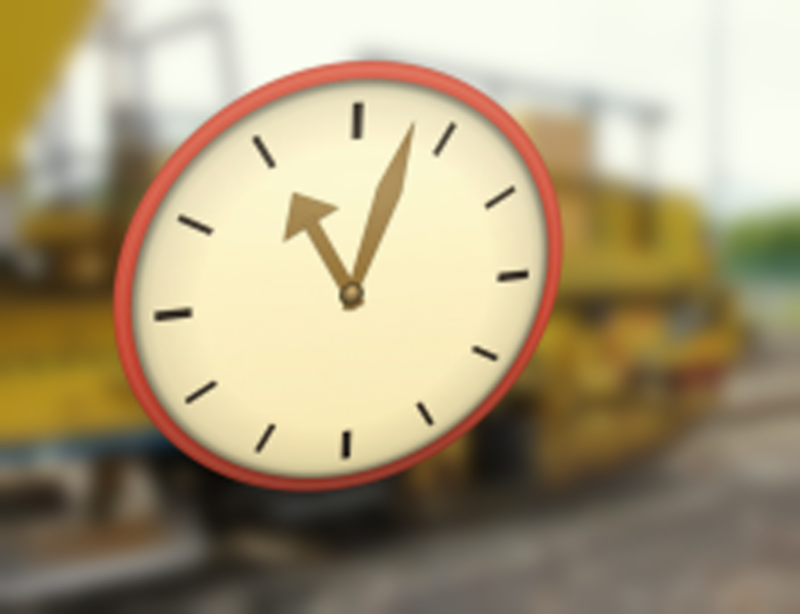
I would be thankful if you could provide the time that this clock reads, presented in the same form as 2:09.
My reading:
11:03
